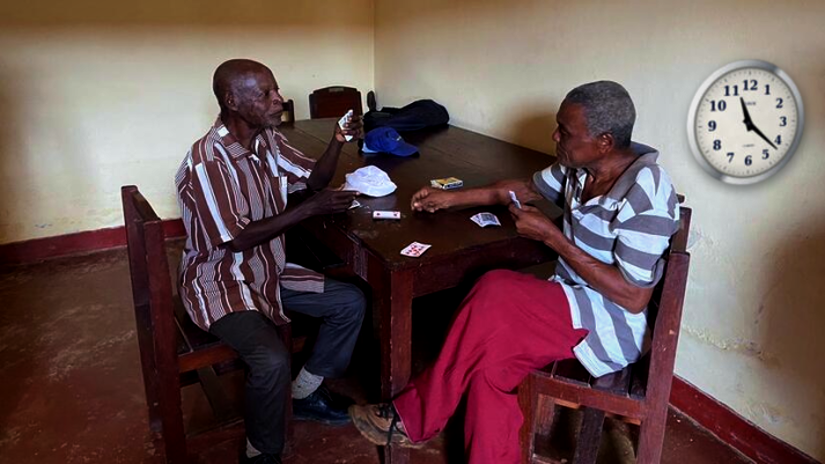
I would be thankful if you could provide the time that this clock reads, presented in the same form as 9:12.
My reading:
11:22
